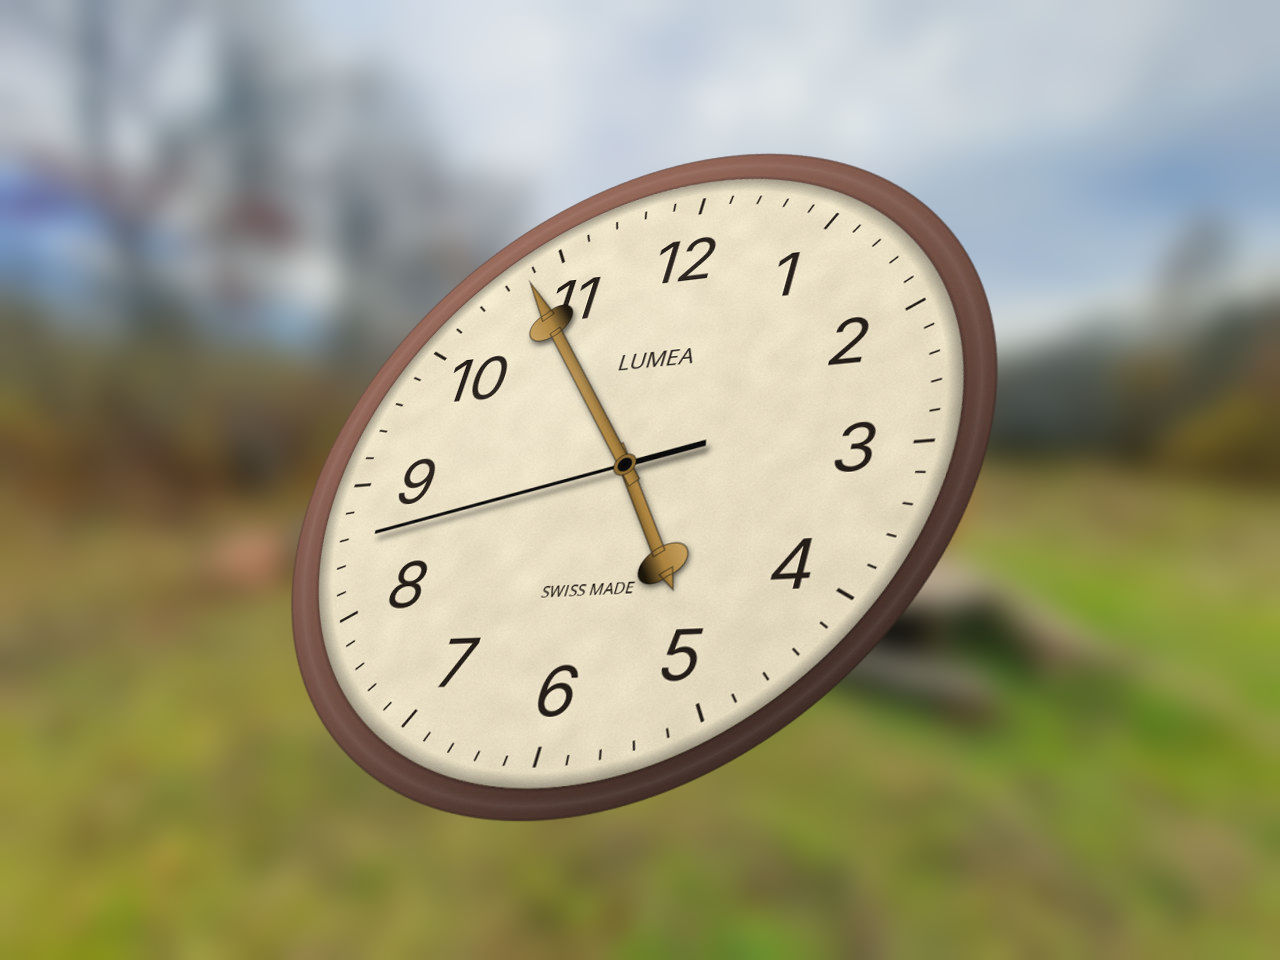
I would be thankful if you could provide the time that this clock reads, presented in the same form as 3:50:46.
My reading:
4:53:43
